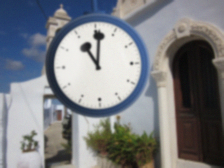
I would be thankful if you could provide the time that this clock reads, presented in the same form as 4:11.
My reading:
11:01
